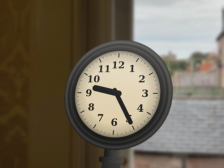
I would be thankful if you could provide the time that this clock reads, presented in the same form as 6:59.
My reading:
9:25
